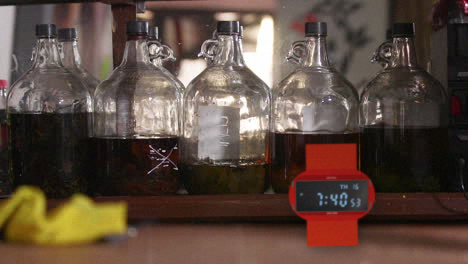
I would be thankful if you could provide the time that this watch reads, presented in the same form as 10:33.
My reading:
7:40
